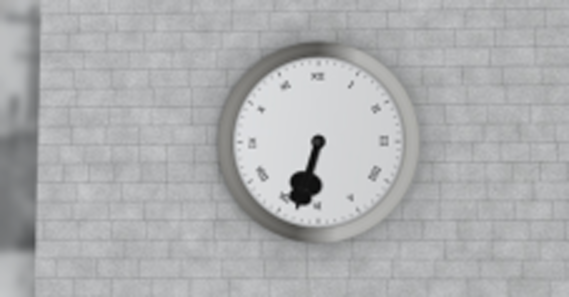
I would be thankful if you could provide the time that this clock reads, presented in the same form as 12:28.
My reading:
6:33
